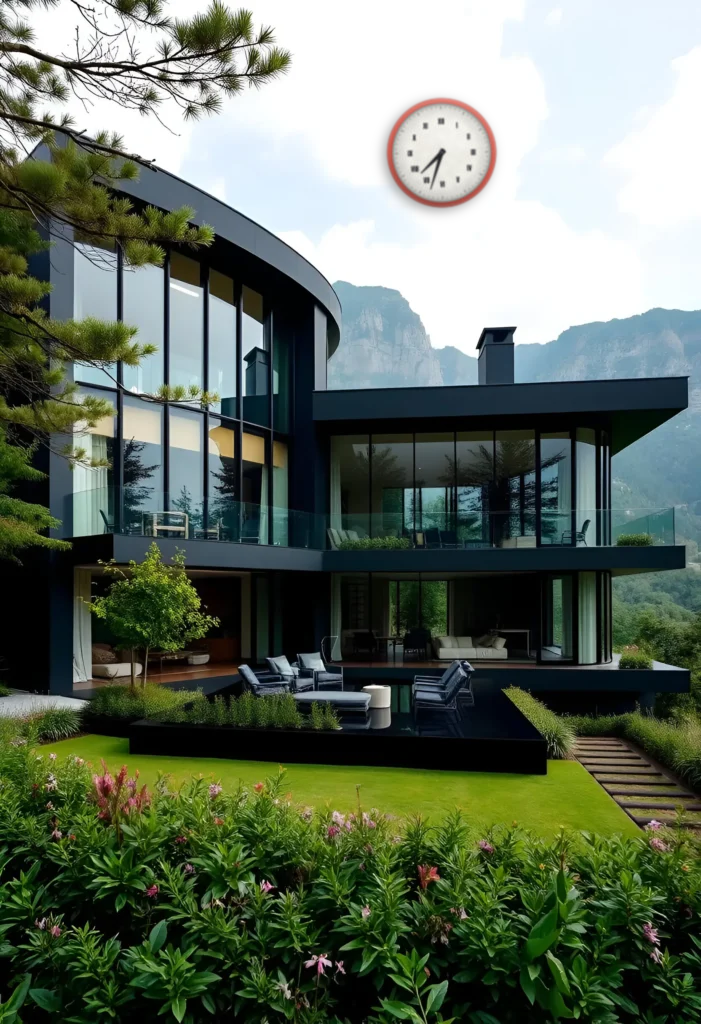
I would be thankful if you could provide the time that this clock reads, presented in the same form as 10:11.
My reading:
7:33
